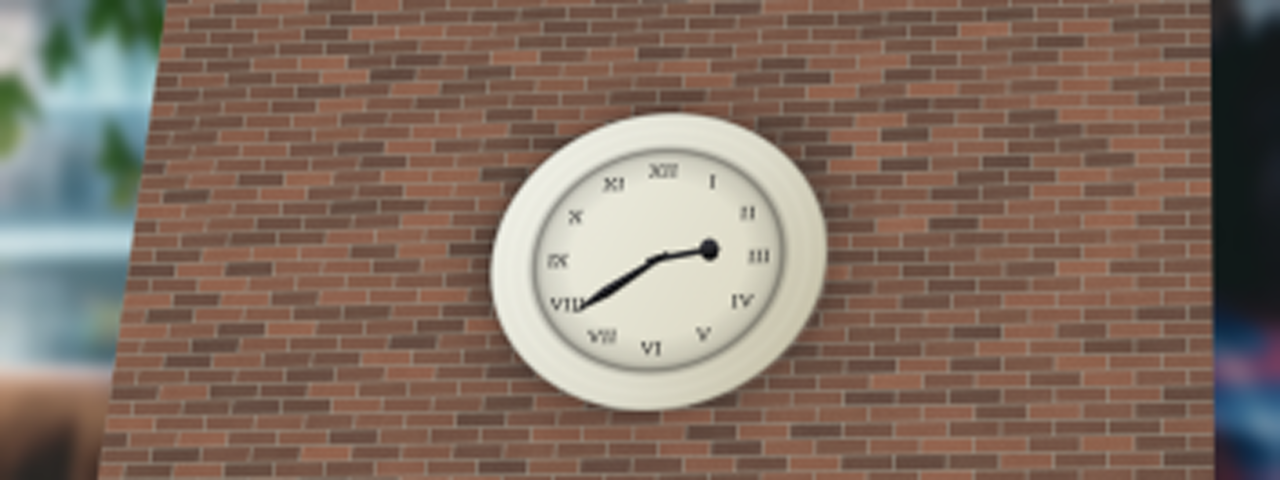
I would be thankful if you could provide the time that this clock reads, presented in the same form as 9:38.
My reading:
2:39
